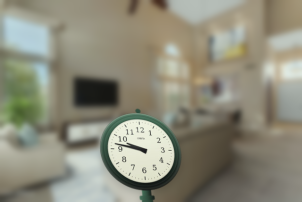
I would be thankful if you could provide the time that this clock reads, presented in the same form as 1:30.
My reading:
9:47
